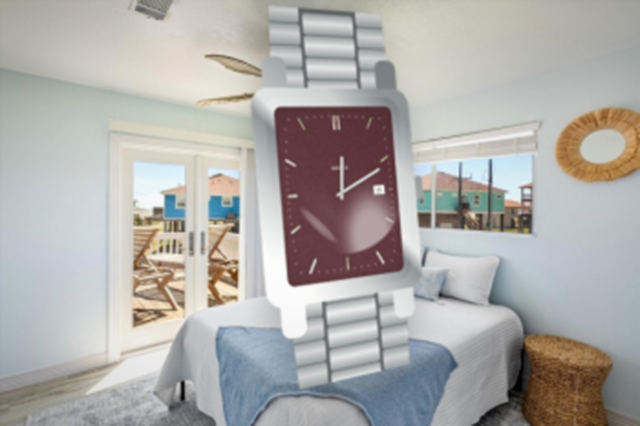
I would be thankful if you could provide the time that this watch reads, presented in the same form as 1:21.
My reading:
12:11
